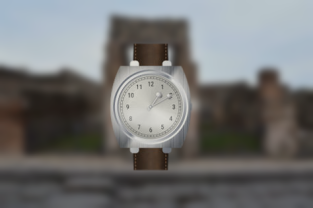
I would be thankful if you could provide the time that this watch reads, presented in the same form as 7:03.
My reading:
1:10
